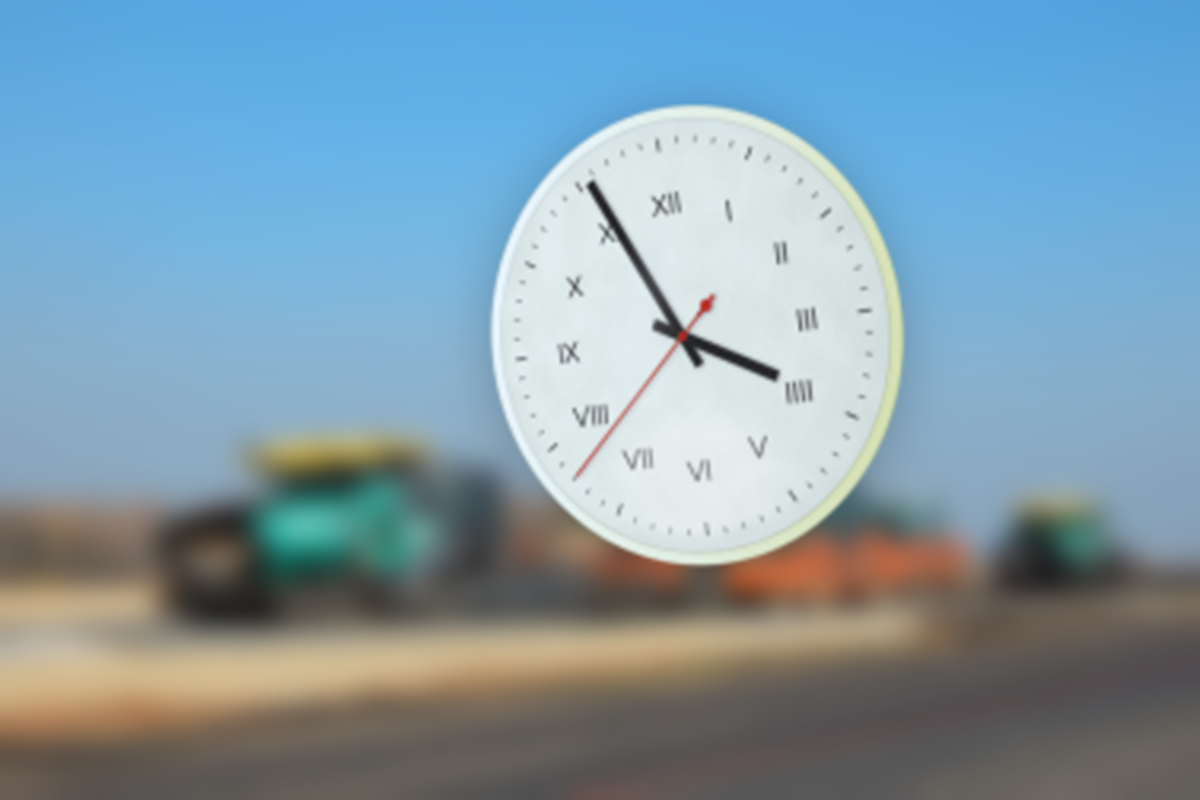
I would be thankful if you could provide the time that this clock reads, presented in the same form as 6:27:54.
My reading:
3:55:38
